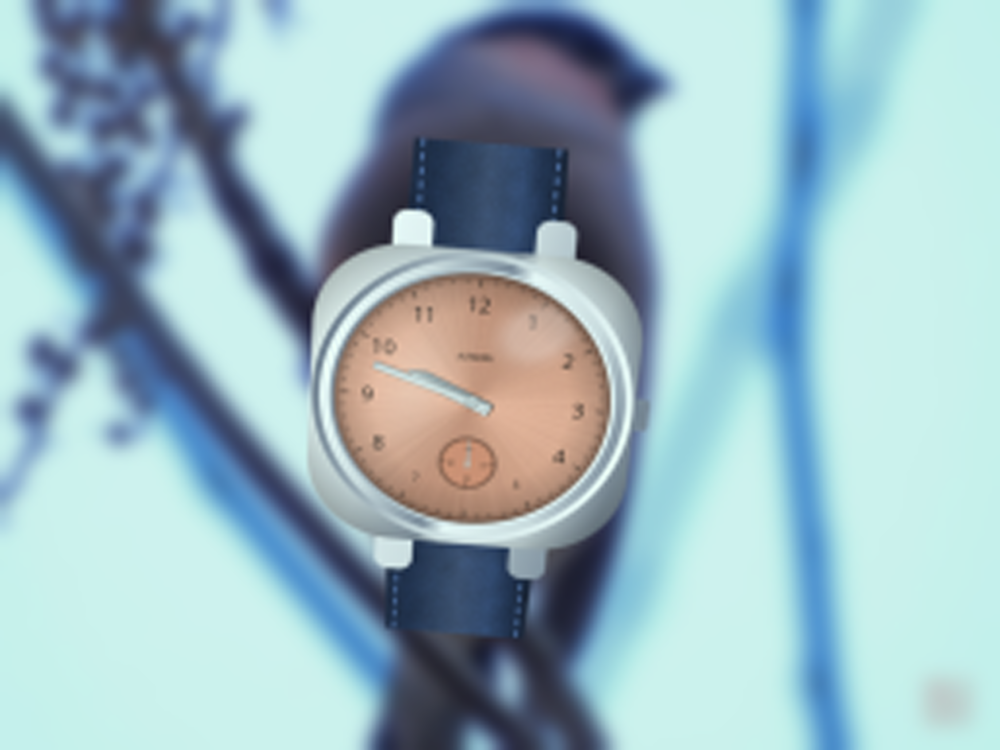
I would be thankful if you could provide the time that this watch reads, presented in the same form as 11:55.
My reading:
9:48
